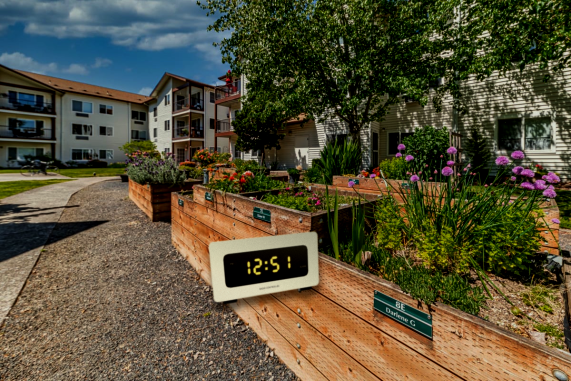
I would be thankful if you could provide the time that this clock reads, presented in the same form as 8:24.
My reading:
12:51
